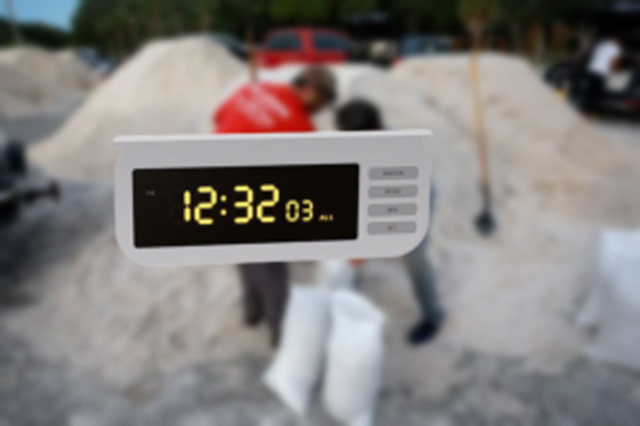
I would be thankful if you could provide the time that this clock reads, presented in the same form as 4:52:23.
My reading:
12:32:03
